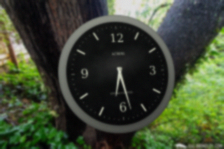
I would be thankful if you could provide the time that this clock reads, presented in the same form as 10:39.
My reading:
6:28
